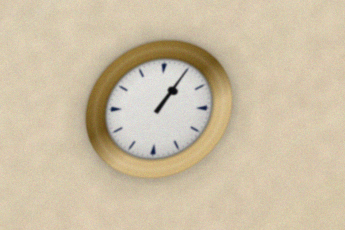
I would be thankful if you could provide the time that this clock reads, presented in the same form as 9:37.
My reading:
1:05
